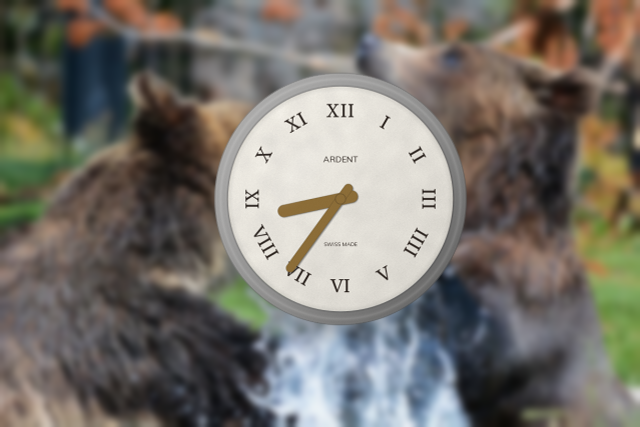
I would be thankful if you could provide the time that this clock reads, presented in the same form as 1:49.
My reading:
8:36
